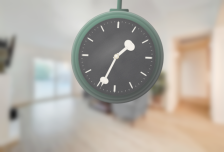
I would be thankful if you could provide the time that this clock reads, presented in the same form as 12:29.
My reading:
1:34
